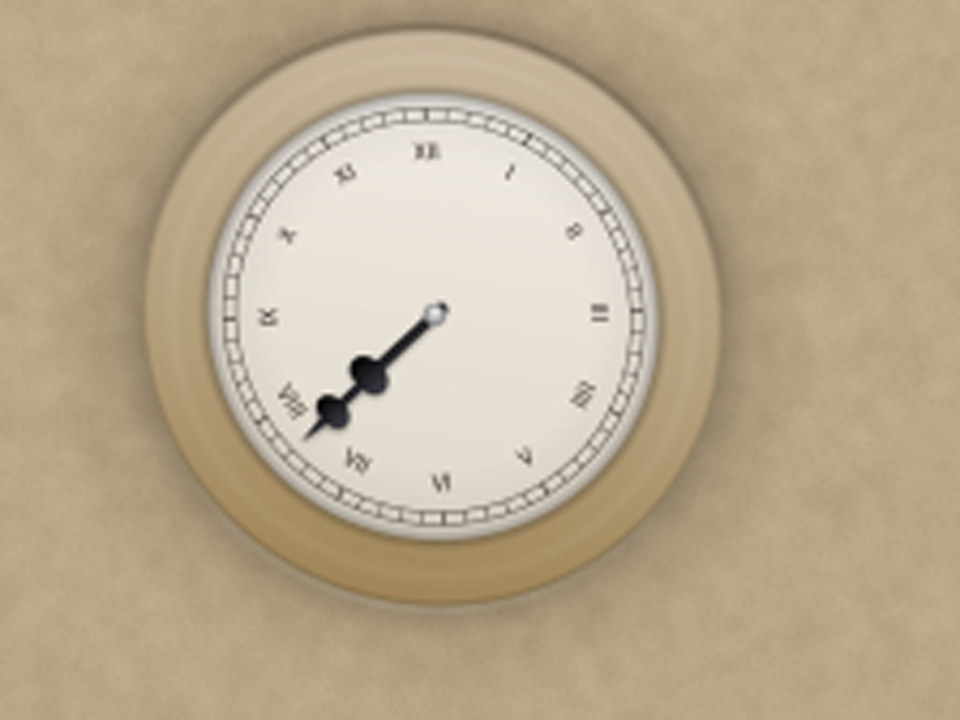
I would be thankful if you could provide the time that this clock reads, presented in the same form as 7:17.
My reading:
7:38
